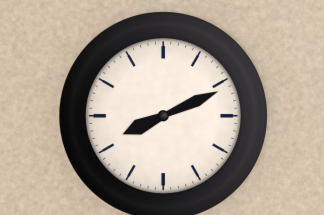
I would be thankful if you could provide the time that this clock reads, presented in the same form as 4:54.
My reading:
8:11
